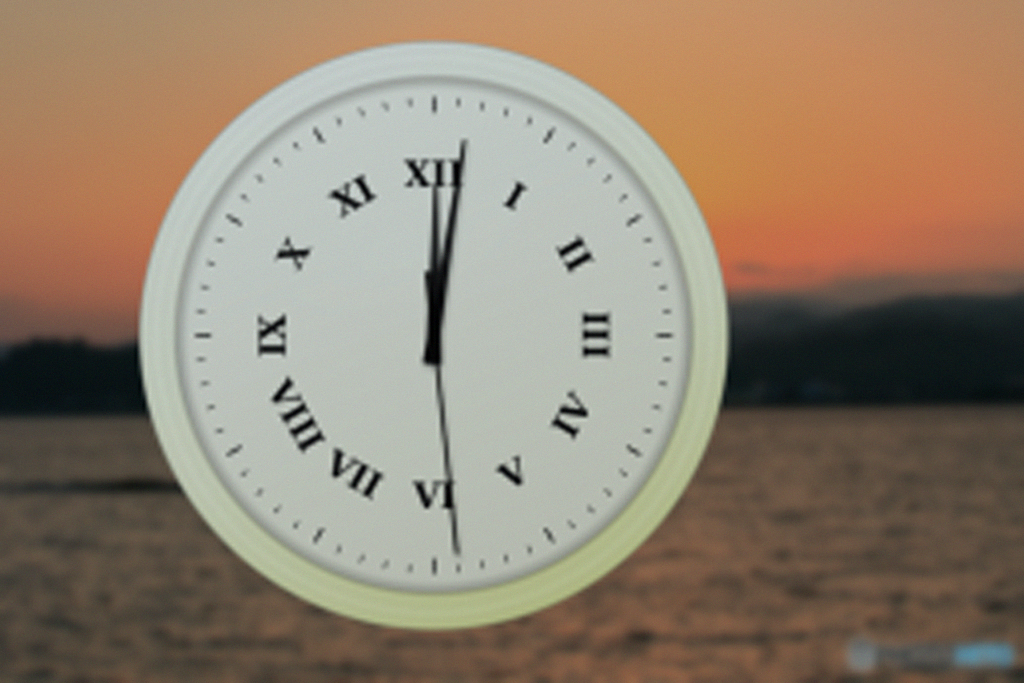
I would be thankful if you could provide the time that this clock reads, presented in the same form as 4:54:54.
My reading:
12:01:29
